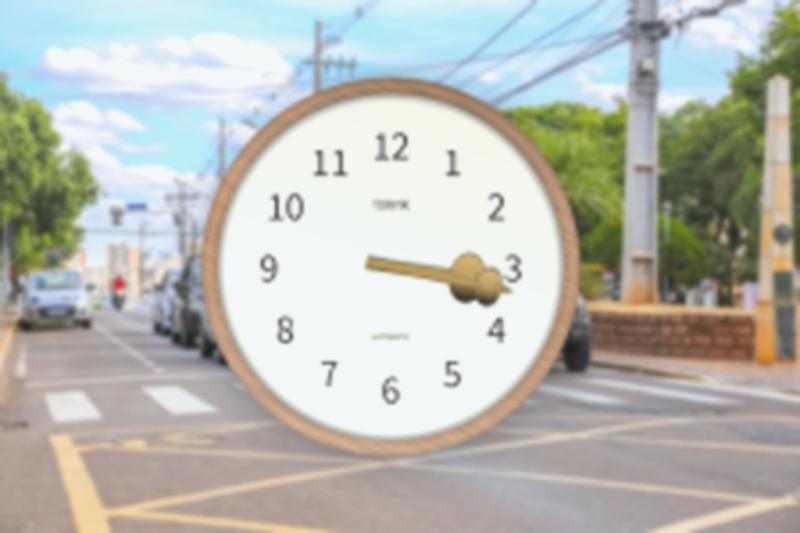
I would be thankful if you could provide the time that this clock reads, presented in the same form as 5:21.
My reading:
3:17
